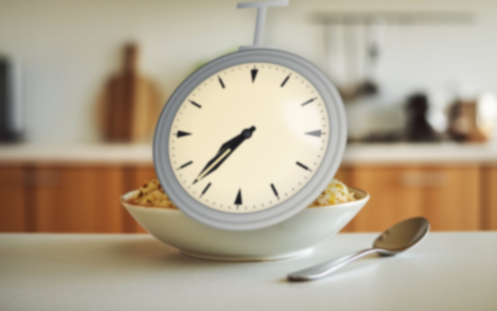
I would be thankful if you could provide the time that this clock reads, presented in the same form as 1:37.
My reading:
7:37
